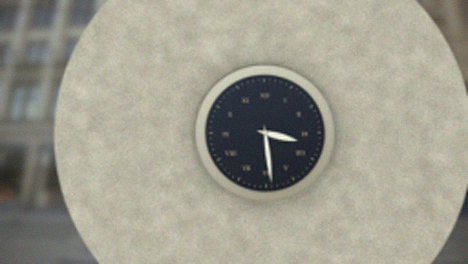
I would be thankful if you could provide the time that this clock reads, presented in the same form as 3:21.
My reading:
3:29
